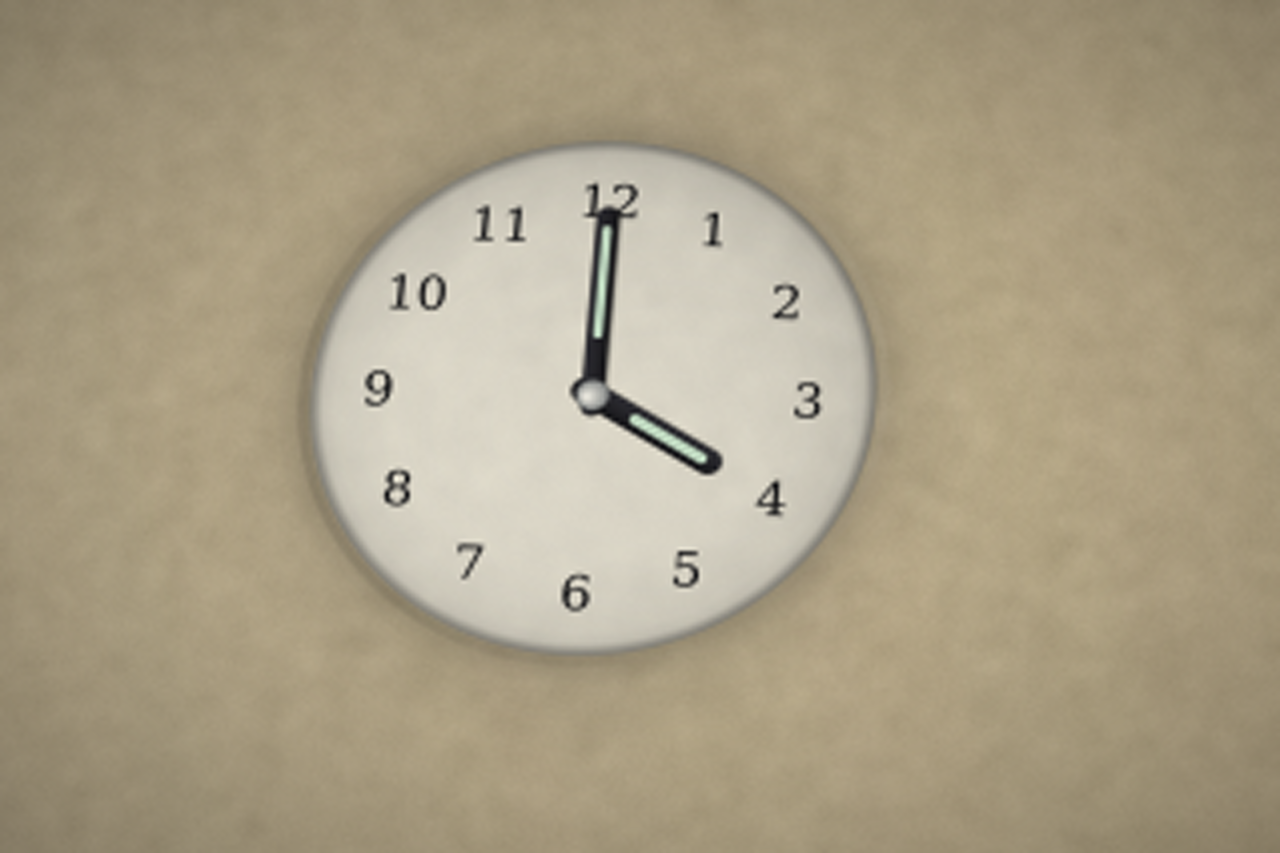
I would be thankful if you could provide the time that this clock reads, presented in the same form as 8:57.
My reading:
4:00
